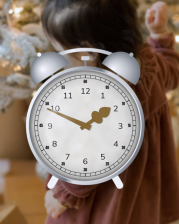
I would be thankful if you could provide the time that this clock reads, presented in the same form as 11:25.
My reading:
1:49
